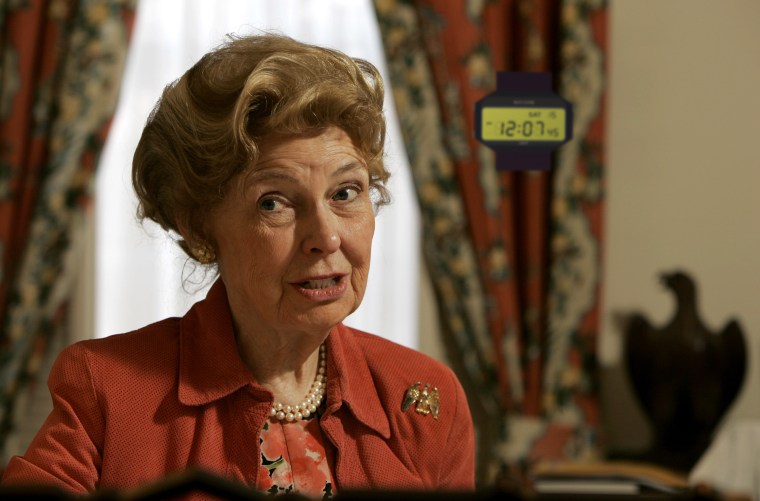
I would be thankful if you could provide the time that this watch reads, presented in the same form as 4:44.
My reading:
12:07
